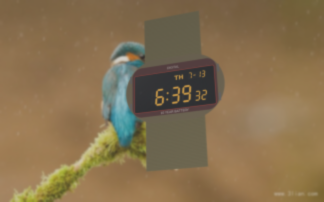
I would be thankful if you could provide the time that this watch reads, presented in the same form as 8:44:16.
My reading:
6:39:32
